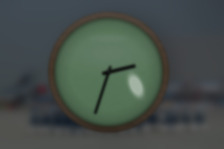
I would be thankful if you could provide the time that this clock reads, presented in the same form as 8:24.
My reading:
2:33
